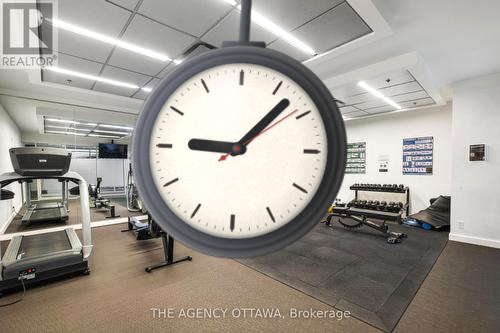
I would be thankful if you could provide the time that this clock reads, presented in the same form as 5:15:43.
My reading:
9:07:09
